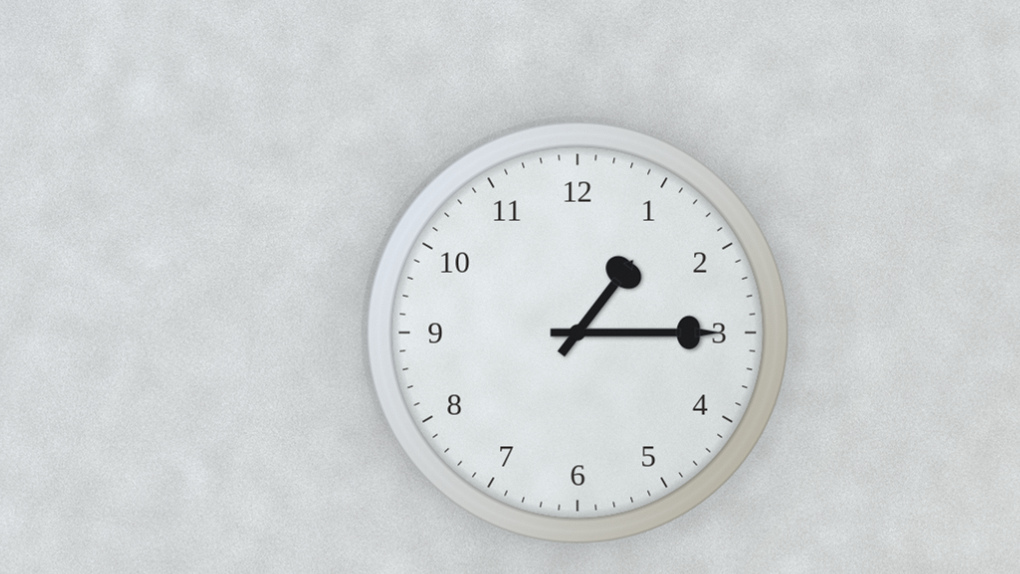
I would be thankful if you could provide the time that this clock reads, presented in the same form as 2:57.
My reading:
1:15
